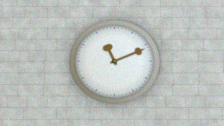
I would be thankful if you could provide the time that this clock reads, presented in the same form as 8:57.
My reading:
11:11
